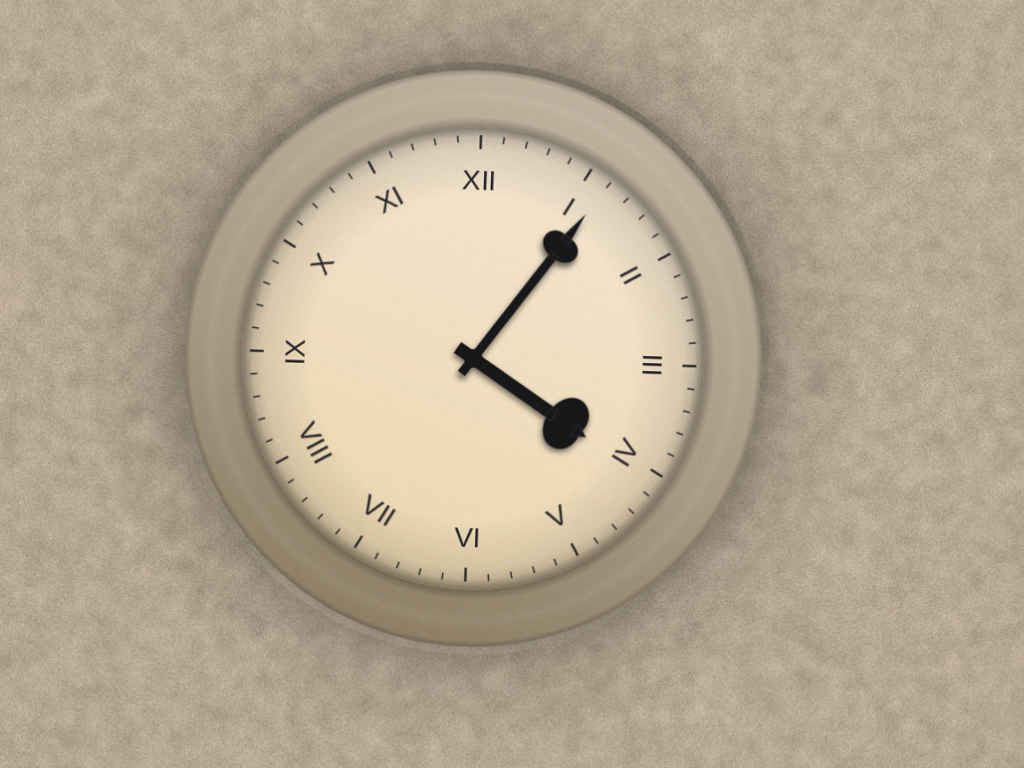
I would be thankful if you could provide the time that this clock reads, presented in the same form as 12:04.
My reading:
4:06
